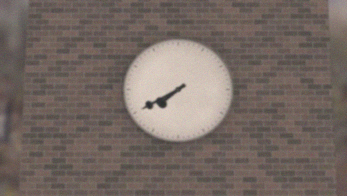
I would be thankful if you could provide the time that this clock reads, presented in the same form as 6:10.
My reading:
7:40
